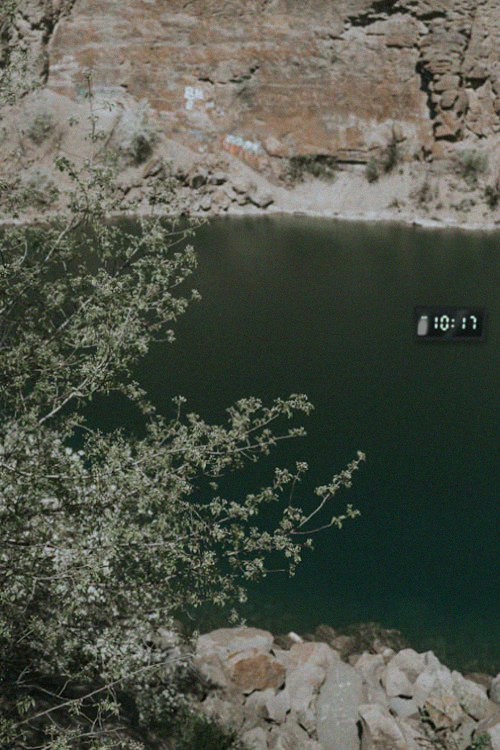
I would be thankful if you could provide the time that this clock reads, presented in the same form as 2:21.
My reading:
10:17
